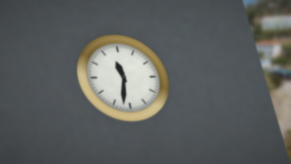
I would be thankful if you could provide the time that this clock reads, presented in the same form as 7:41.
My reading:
11:32
